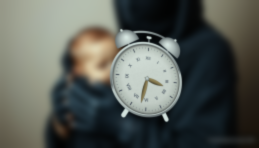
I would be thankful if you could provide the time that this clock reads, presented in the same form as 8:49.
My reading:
3:32
